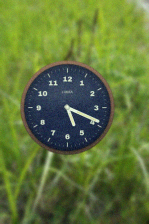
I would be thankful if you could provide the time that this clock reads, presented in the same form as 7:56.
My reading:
5:19
